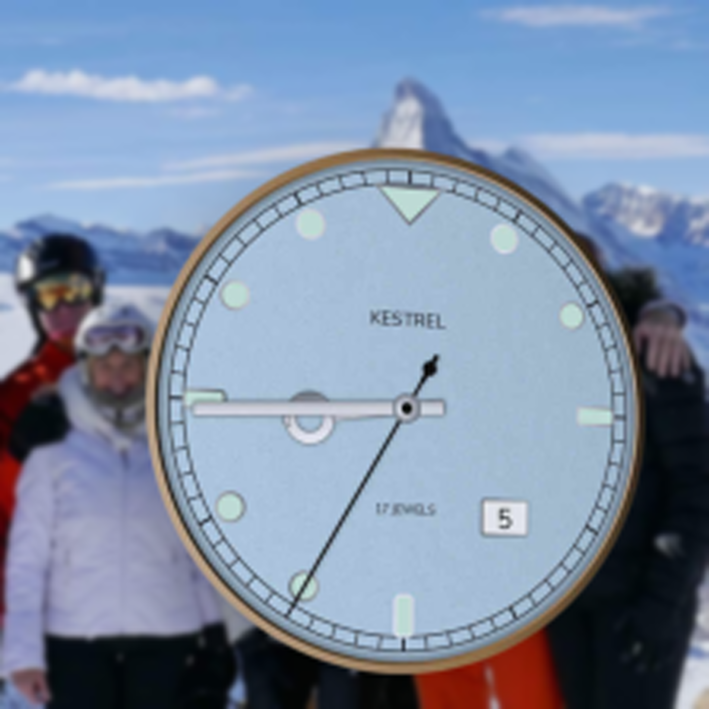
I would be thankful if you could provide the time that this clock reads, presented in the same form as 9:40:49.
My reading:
8:44:35
